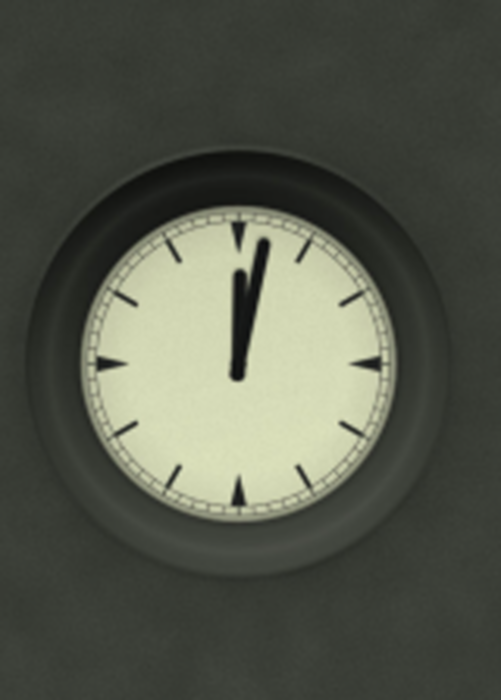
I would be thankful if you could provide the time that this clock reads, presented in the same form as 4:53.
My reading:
12:02
